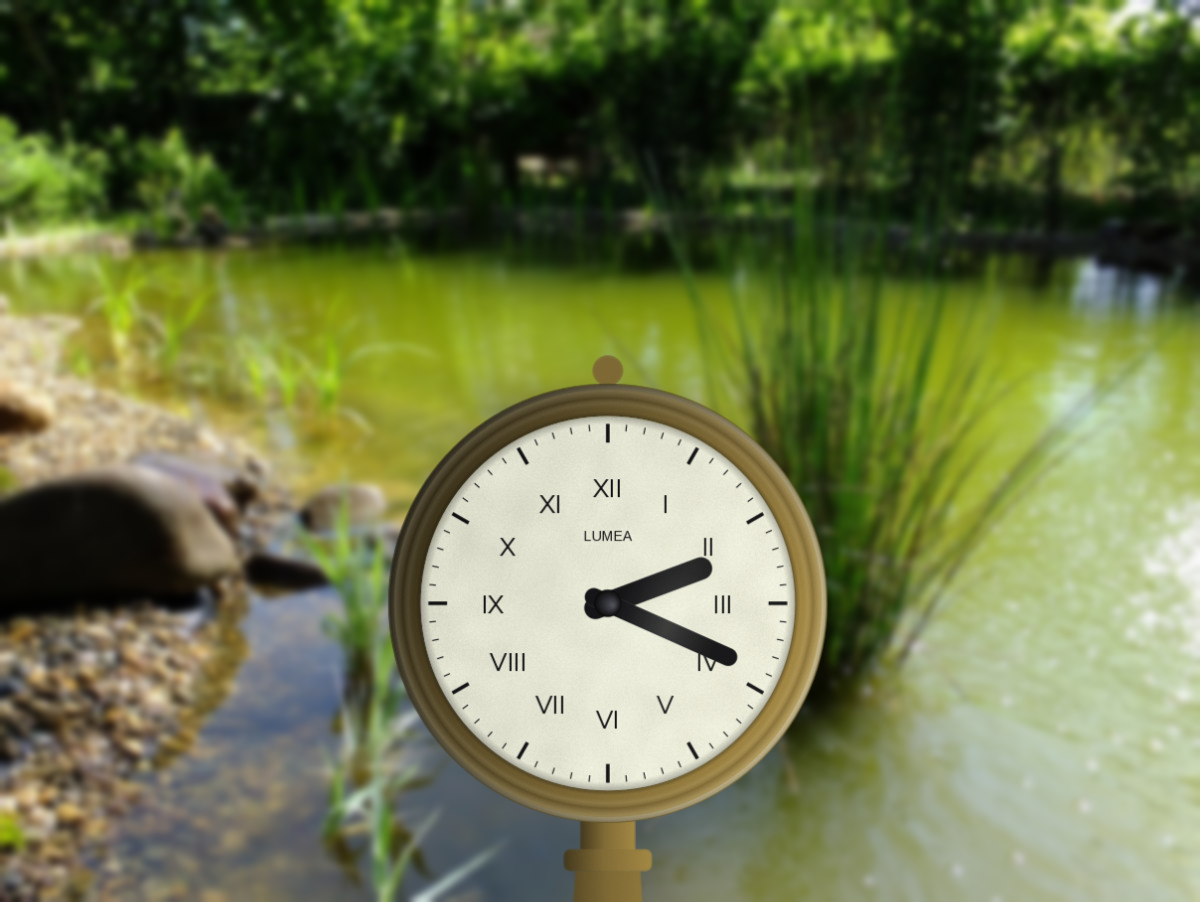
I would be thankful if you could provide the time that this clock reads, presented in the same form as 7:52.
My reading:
2:19
